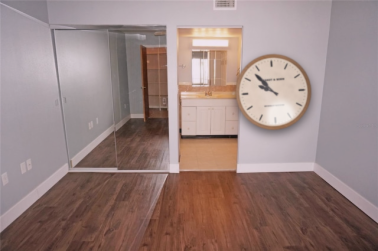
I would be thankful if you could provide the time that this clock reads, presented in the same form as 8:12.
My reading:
9:53
